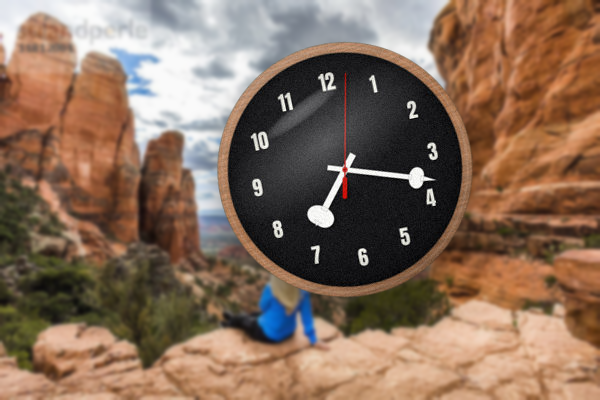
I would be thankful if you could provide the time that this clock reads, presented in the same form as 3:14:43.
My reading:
7:18:02
